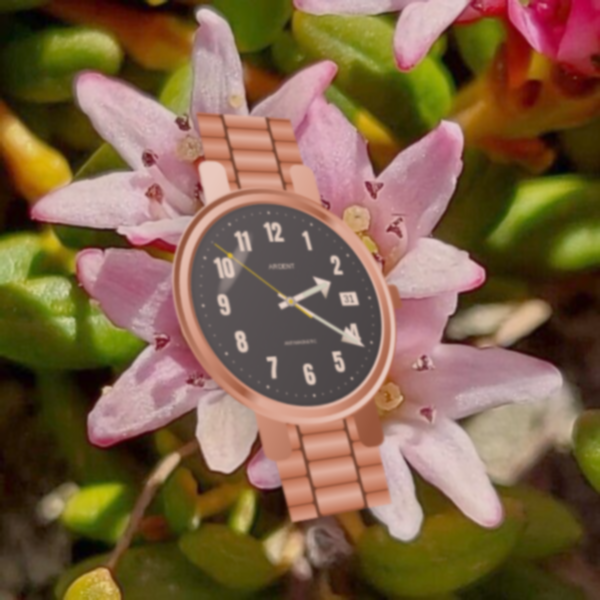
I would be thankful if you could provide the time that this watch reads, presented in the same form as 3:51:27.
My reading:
2:20:52
